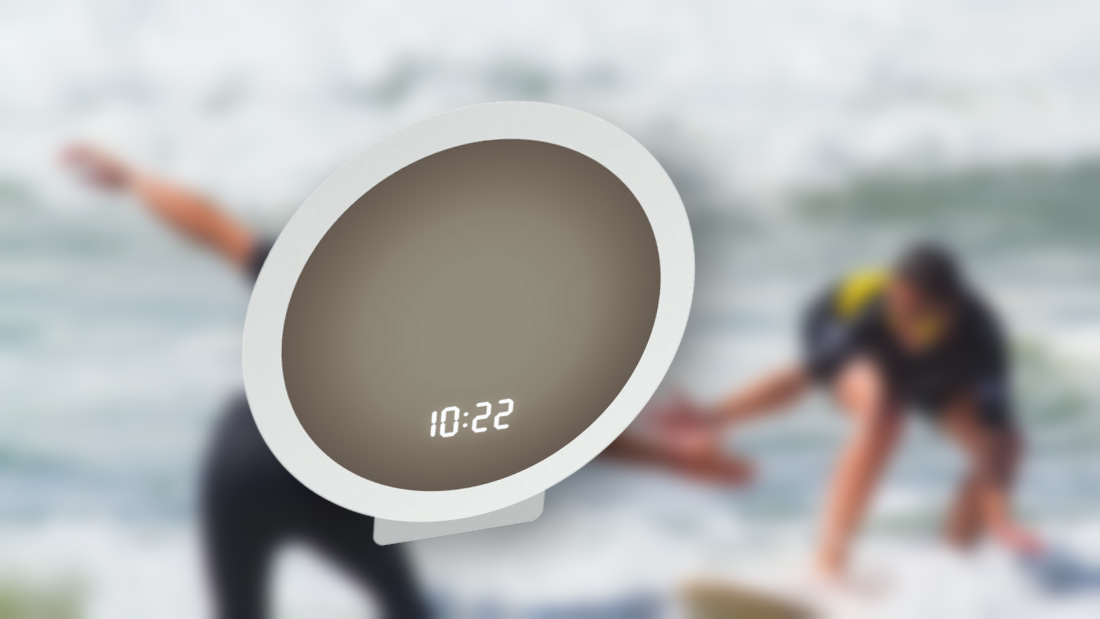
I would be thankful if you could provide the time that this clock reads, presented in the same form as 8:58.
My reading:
10:22
